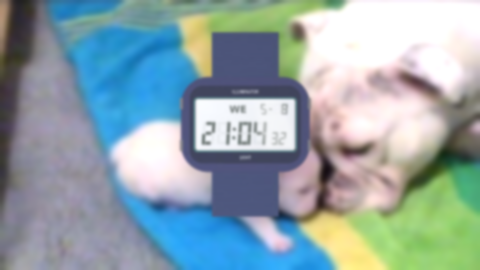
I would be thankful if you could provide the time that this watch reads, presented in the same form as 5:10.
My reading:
21:04
